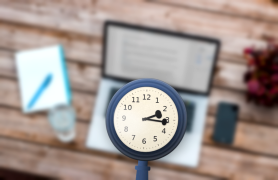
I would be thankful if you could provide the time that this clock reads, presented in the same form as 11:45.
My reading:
2:16
